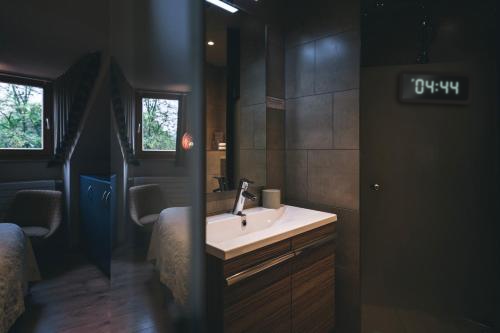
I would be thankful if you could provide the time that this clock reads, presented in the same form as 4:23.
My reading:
4:44
